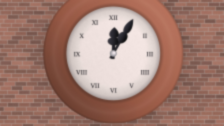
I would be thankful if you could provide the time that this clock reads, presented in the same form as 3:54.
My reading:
12:05
